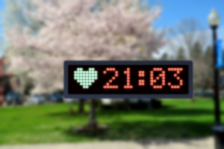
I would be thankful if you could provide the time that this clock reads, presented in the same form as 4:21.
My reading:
21:03
